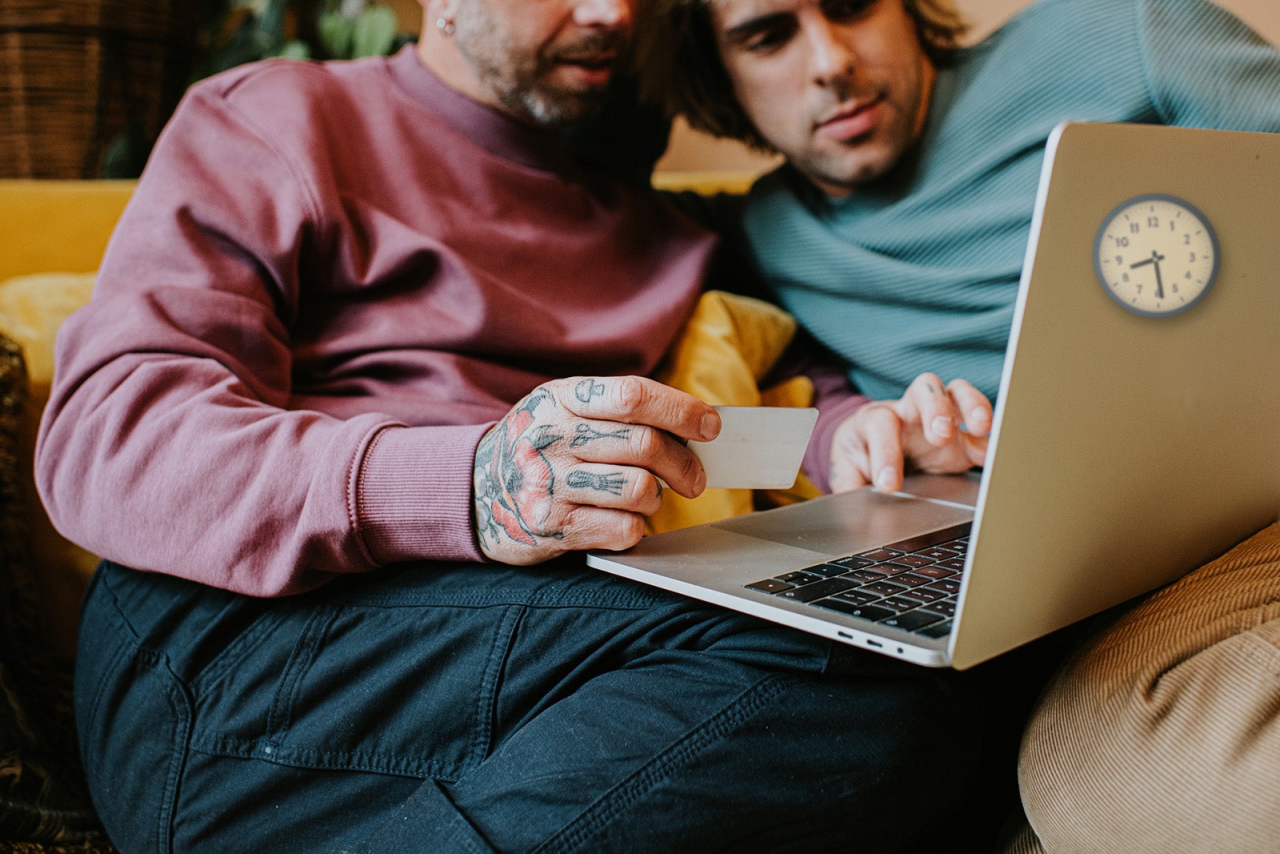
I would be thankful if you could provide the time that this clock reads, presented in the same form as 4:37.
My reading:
8:29
